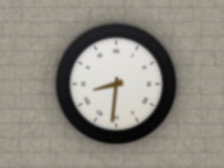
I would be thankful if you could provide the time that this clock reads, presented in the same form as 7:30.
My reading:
8:31
